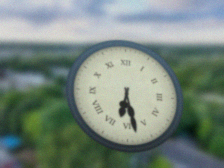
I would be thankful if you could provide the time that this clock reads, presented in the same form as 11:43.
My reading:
6:28
